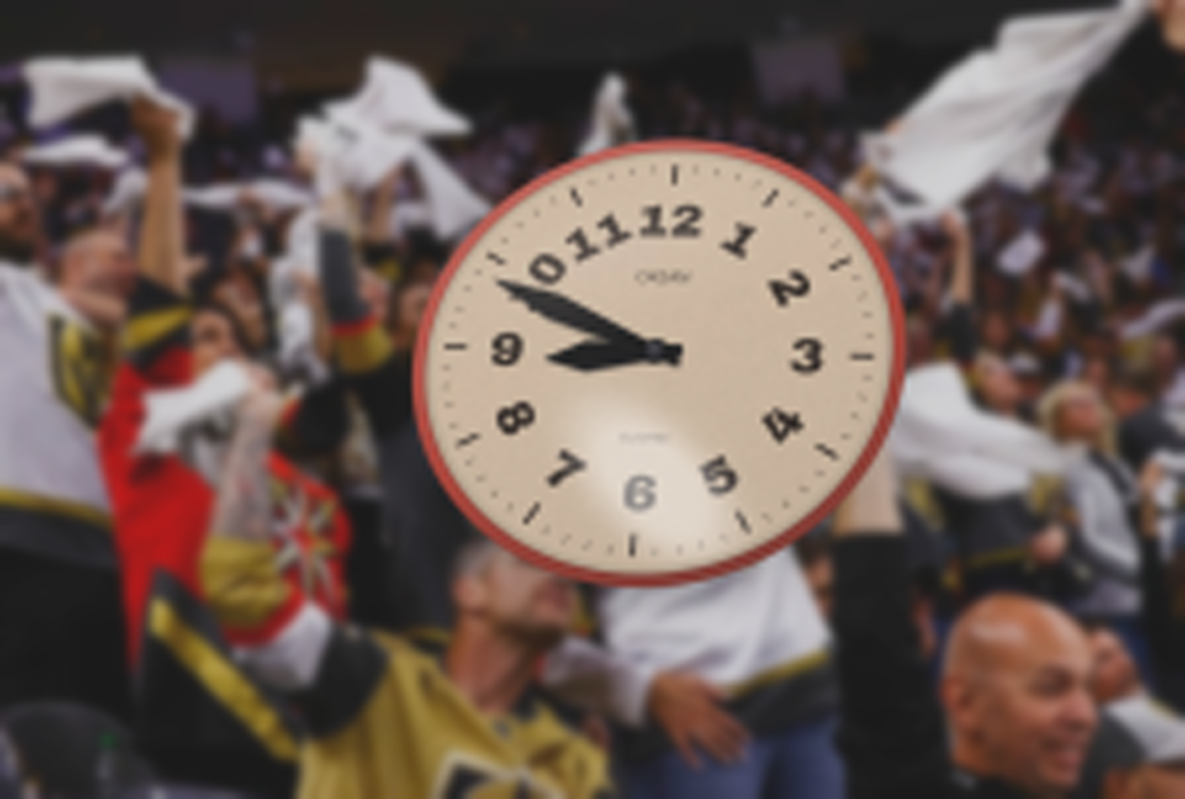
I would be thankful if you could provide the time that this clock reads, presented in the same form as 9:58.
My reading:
8:49
